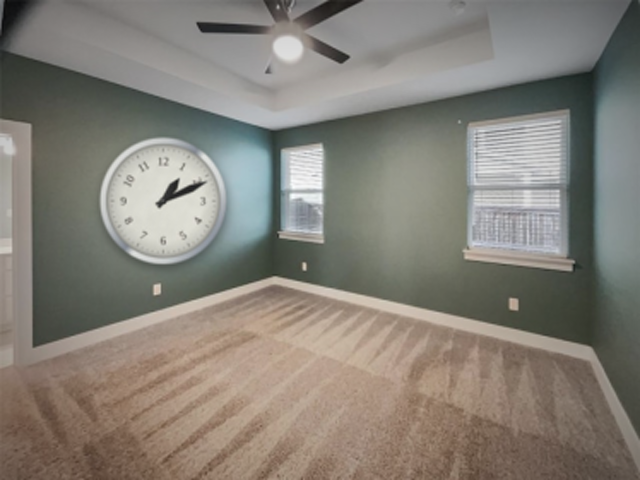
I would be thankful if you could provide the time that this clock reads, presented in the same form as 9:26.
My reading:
1:11
